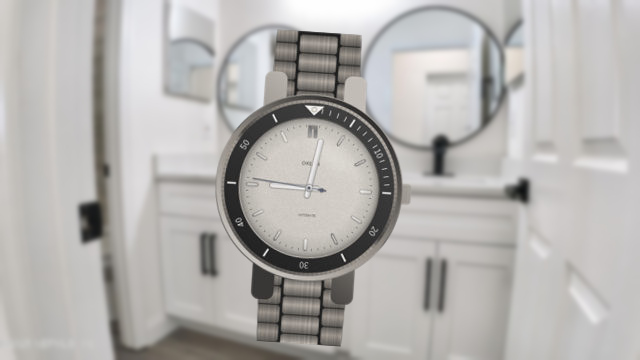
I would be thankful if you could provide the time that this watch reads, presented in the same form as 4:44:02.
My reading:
9:01:46
